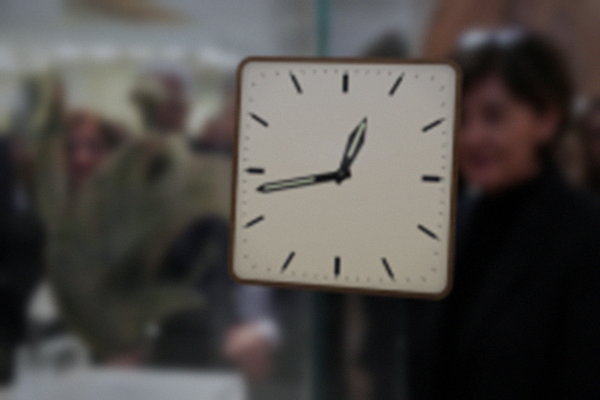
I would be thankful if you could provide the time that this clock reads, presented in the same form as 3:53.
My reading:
12:43
